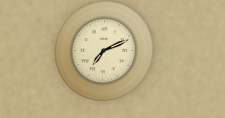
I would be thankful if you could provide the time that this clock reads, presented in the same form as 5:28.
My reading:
7:11
